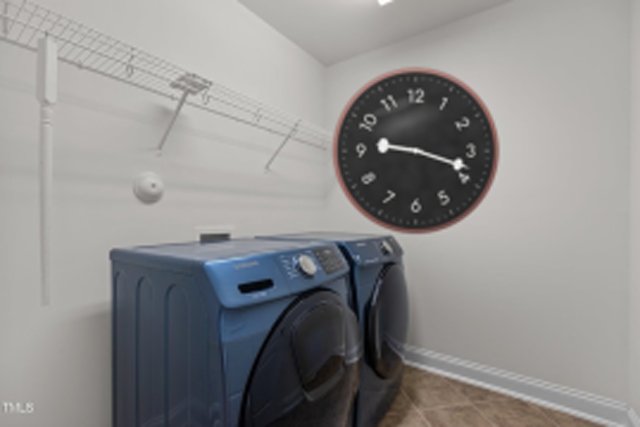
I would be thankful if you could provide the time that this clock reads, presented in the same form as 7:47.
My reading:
9:18
